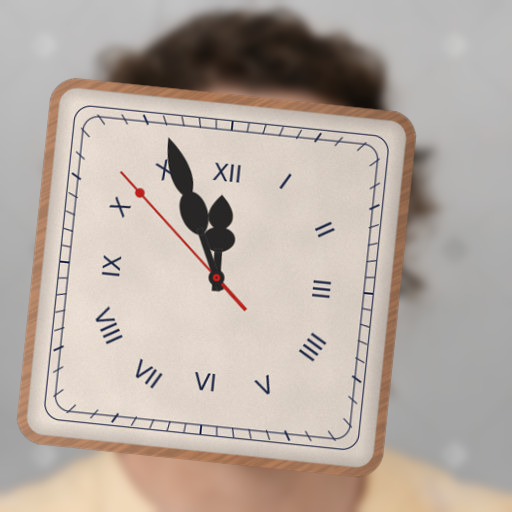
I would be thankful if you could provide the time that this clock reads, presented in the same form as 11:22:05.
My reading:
11:55:52
